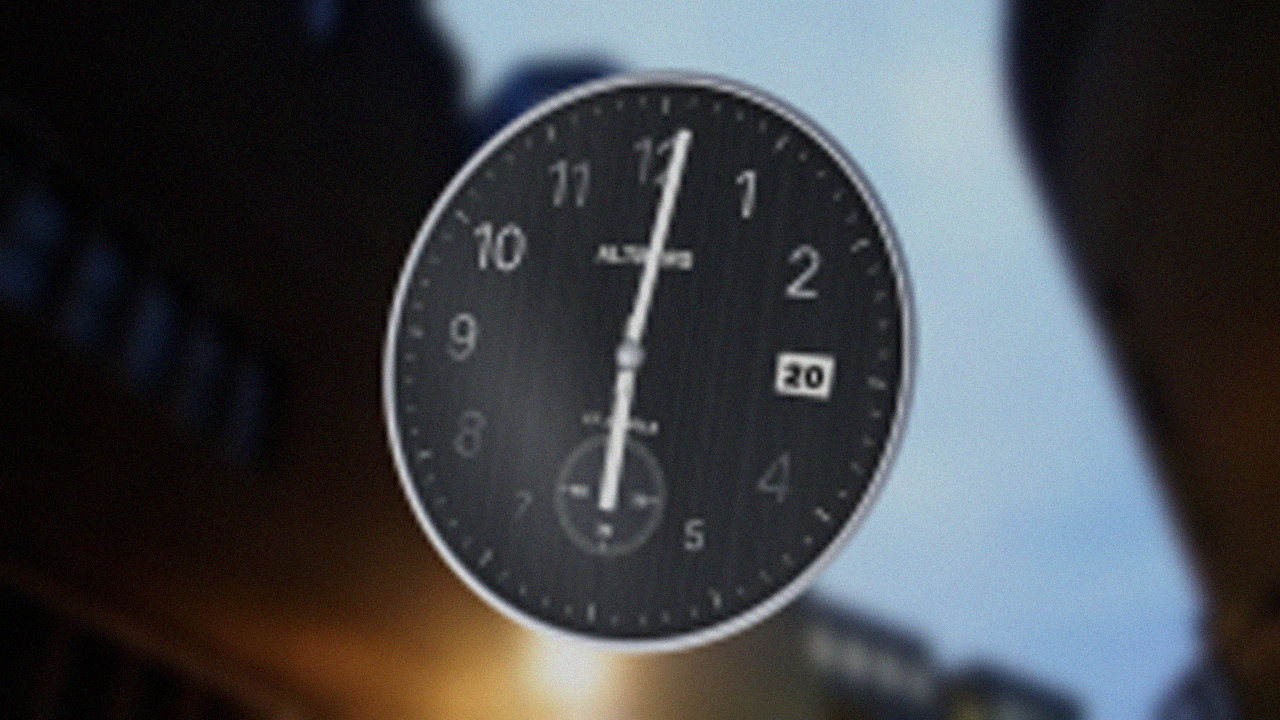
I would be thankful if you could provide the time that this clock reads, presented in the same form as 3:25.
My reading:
6:01
